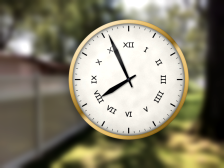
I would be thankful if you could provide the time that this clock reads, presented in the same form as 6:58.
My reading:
7:56
